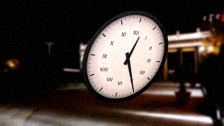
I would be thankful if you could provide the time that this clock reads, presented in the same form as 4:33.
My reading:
12:25
